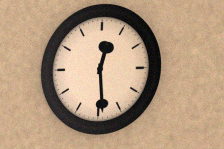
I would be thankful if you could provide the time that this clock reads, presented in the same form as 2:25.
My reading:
12:29
